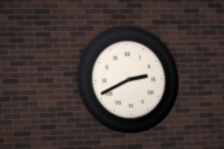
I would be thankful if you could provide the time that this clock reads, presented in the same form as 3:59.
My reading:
2:41
